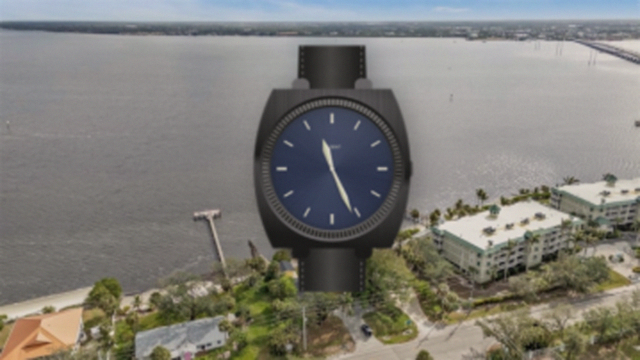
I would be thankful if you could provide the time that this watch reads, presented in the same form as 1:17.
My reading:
11:26
